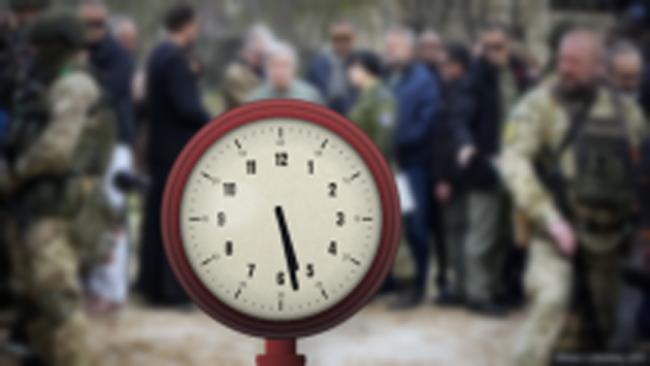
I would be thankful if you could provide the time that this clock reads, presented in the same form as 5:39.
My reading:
5:28
